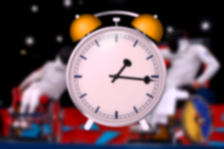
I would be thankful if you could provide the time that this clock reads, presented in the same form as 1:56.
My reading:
1:16
